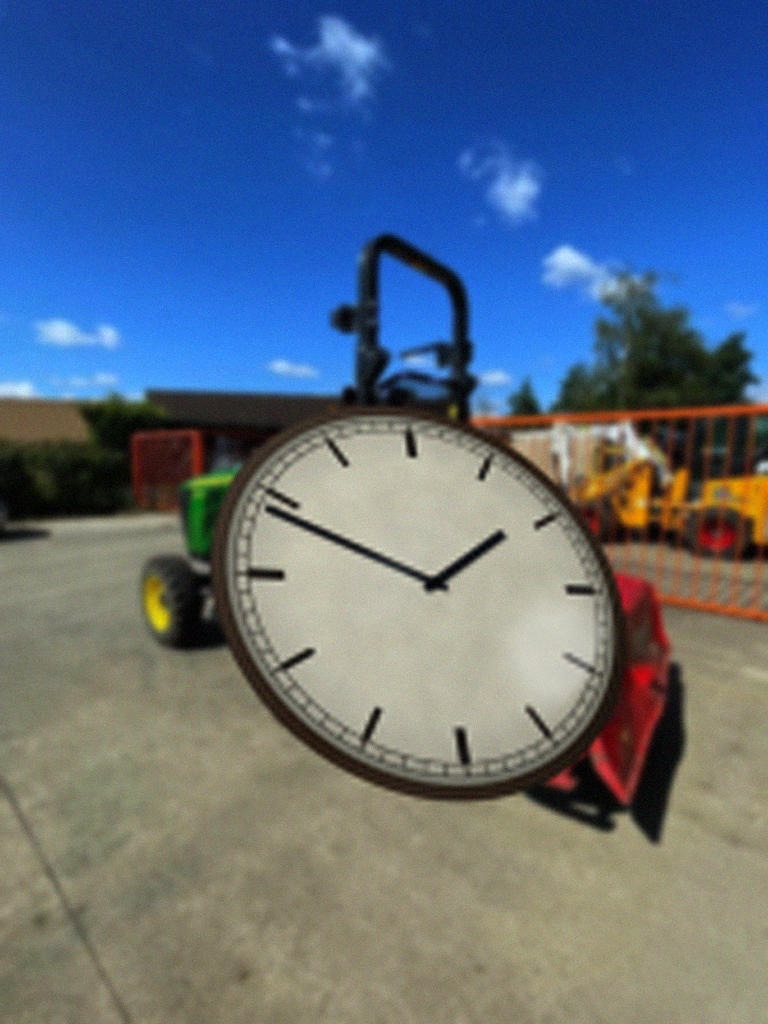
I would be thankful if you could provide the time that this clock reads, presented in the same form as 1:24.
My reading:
1:49
